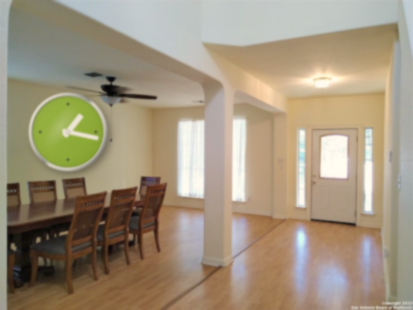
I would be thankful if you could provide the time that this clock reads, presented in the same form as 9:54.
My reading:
1:17
